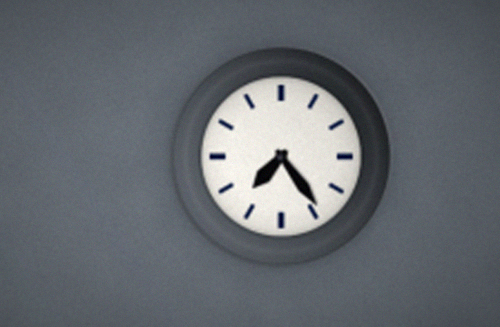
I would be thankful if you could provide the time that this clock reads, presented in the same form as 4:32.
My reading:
7:24
